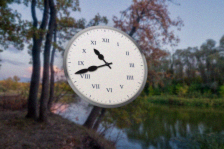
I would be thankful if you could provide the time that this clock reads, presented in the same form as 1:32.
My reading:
10:42
